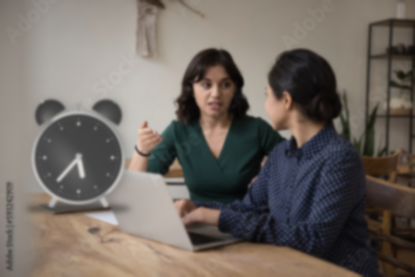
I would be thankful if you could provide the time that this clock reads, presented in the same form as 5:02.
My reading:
5:37
